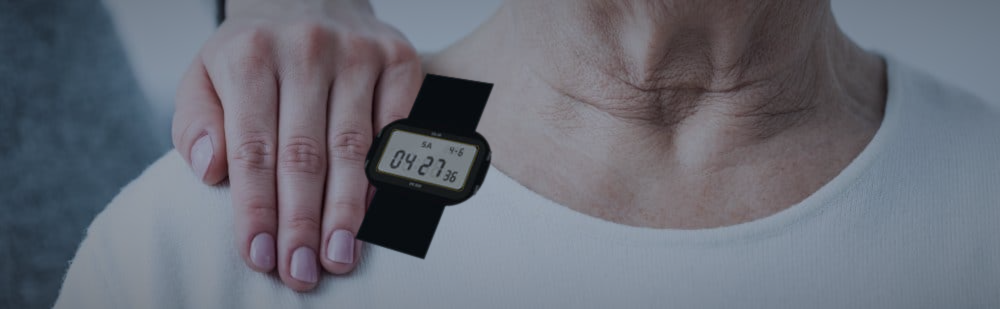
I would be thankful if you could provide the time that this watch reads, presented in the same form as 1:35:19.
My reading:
4:27:36
